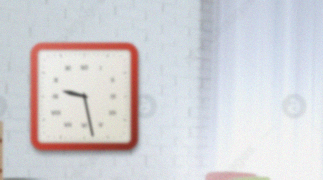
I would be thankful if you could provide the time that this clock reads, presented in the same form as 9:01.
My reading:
9:28
